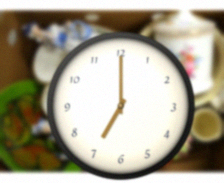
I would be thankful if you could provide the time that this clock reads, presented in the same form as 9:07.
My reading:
7:00
